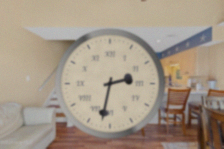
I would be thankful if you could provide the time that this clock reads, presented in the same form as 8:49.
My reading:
2:32
